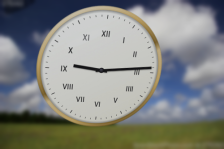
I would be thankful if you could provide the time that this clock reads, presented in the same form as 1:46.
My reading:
9:14
